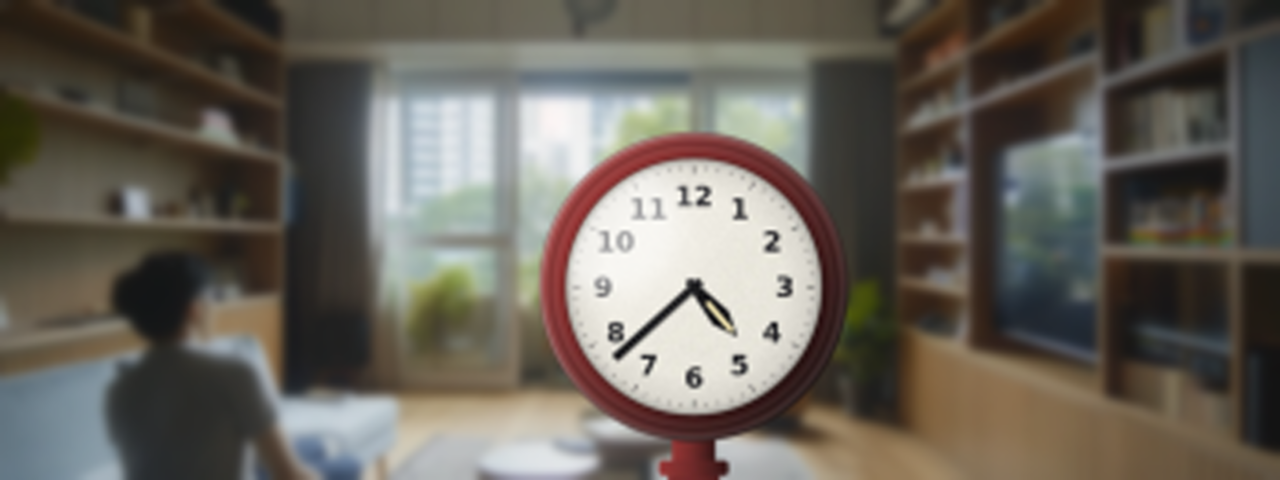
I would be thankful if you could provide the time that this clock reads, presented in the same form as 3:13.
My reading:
4:38
